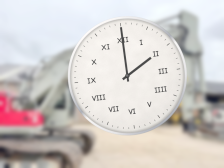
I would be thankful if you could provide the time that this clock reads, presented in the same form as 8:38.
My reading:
2:00
